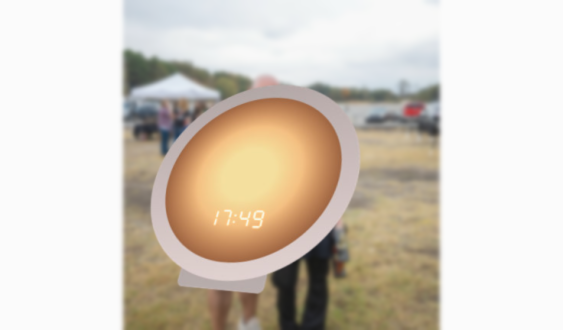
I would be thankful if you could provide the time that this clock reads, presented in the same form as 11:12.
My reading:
17:49
